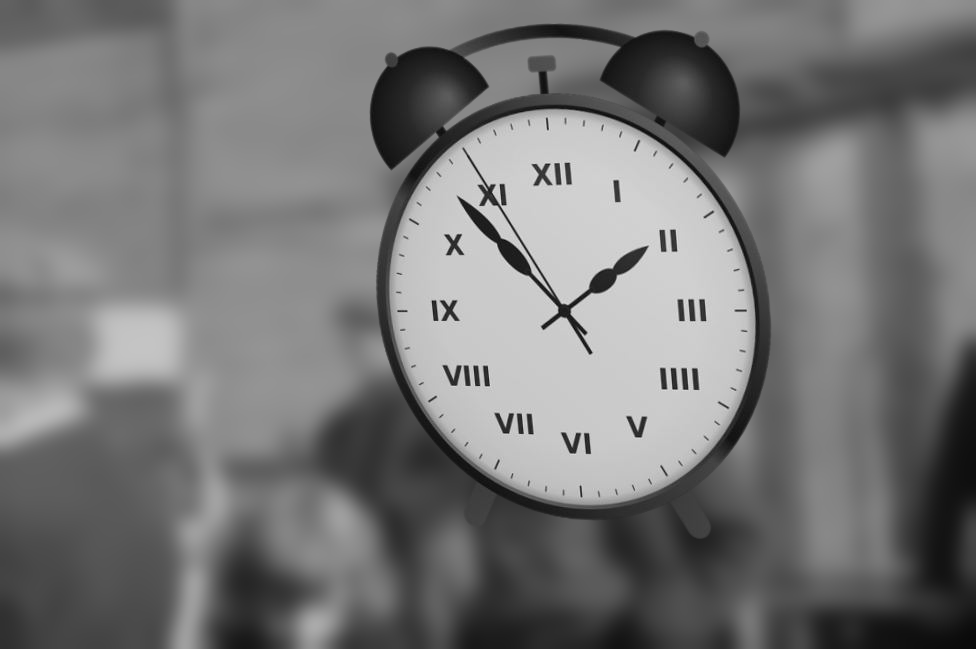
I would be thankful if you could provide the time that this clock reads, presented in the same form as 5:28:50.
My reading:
1:52:55
